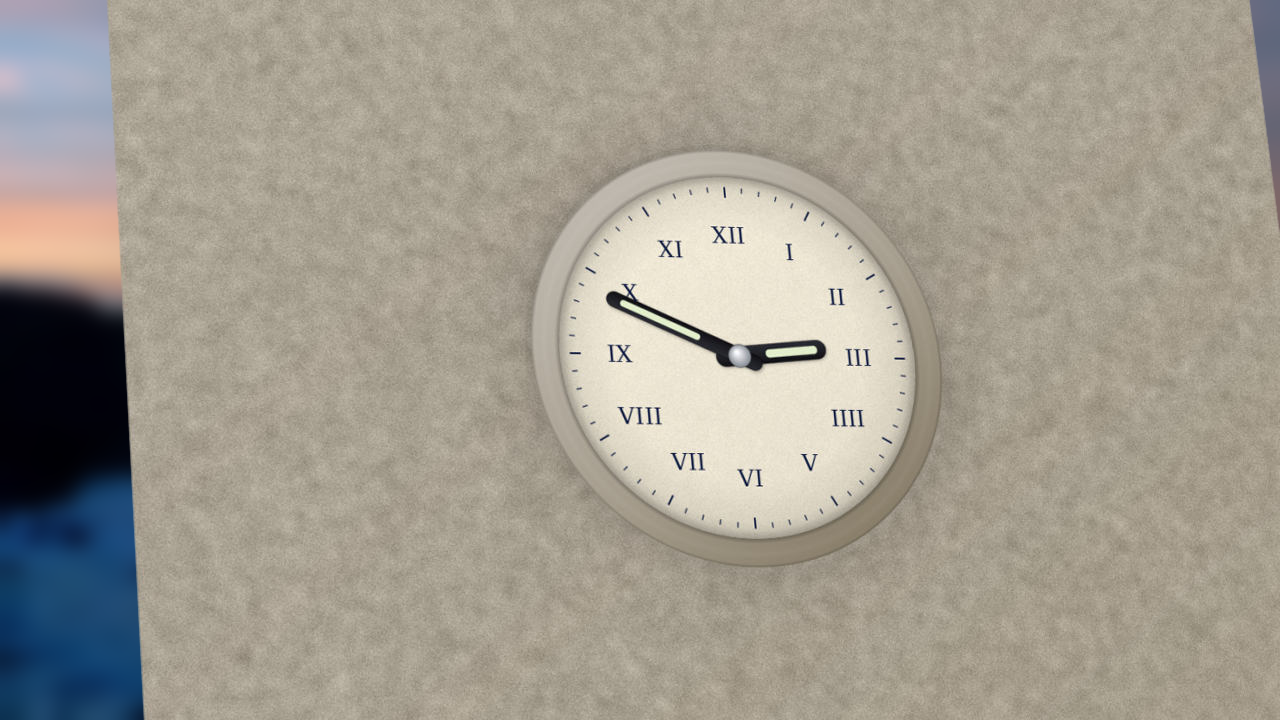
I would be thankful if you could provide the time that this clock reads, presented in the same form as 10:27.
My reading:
2:49
